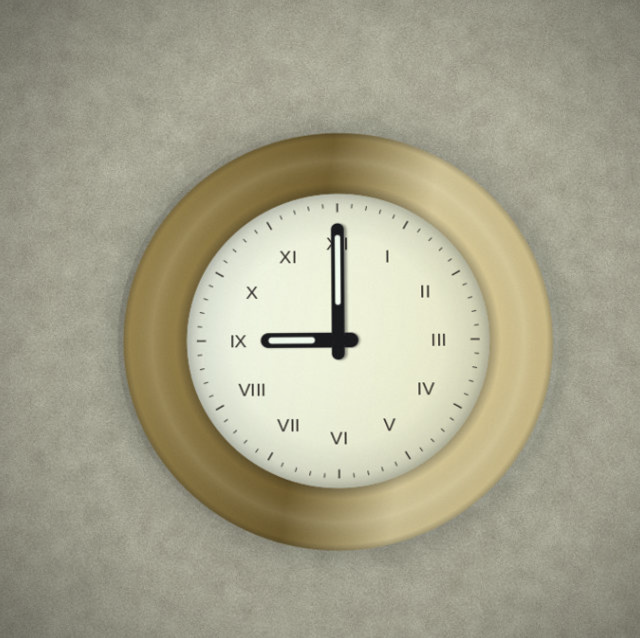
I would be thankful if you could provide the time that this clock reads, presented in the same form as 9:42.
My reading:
9:00
